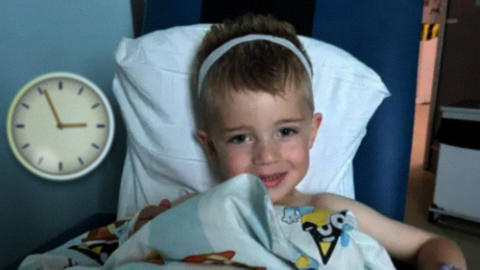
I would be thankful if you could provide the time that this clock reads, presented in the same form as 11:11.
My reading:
2:56
